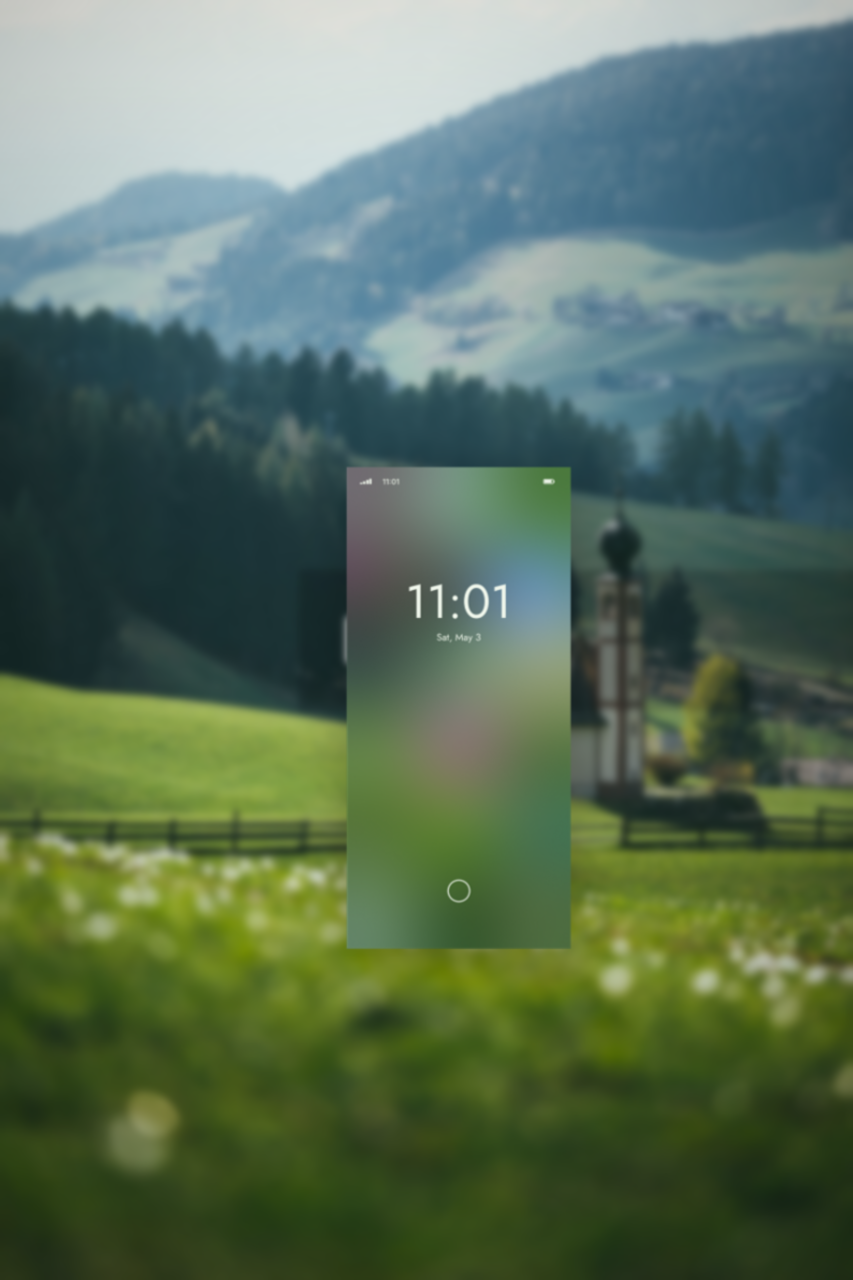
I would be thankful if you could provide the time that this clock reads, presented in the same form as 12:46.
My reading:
11:01
